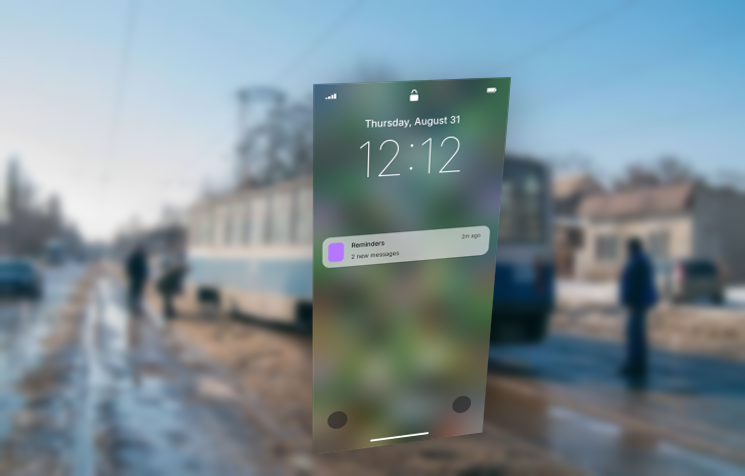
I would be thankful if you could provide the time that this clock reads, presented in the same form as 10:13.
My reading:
12:12
